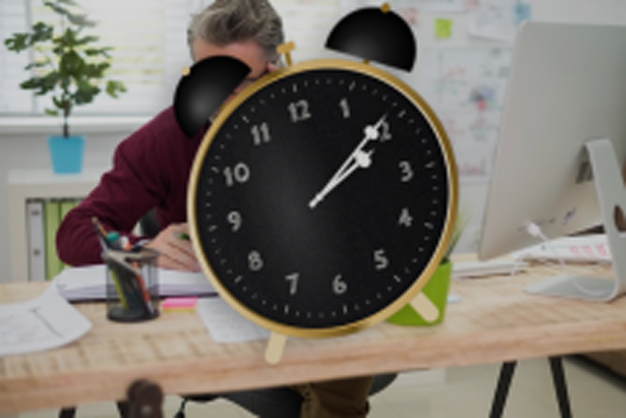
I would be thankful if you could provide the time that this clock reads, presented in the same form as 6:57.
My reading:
2:09
